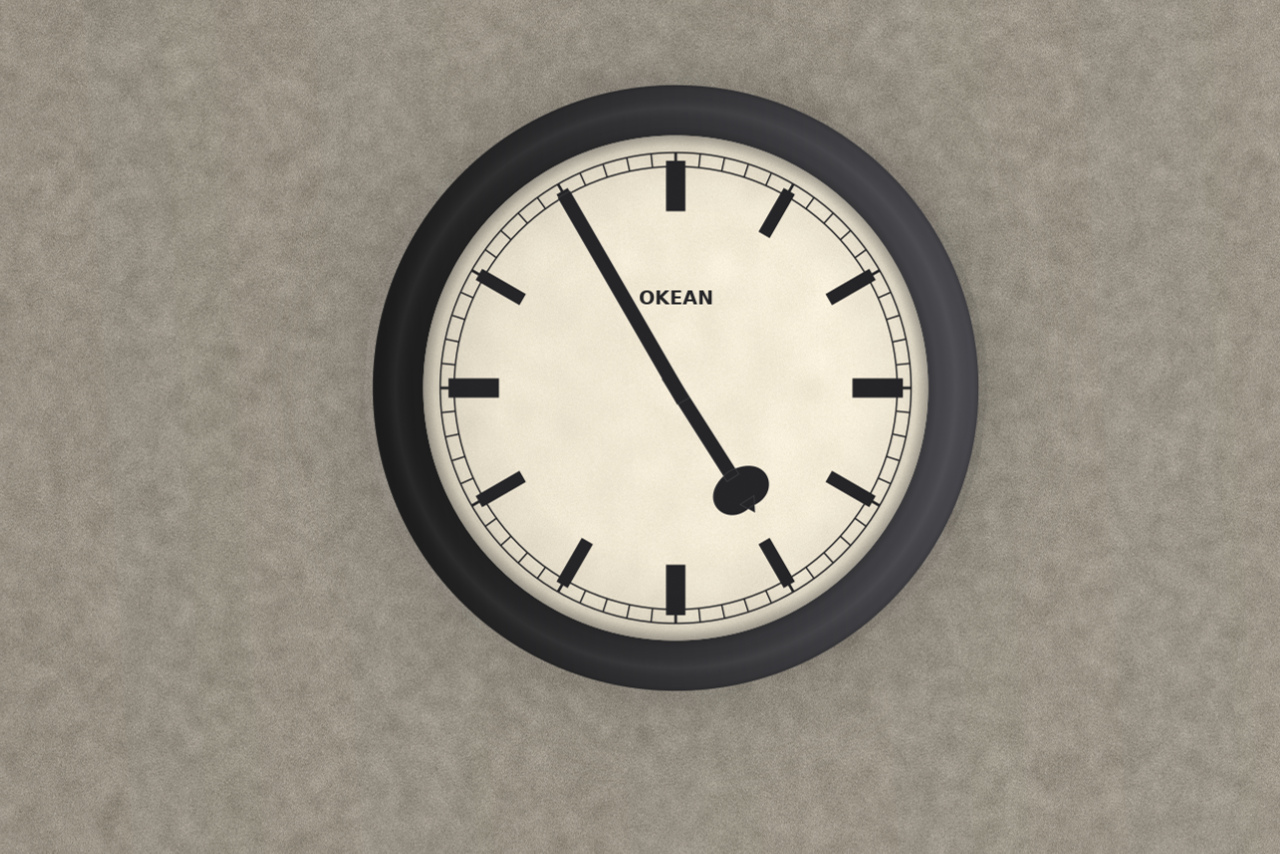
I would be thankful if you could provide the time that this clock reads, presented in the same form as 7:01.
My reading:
4:55
